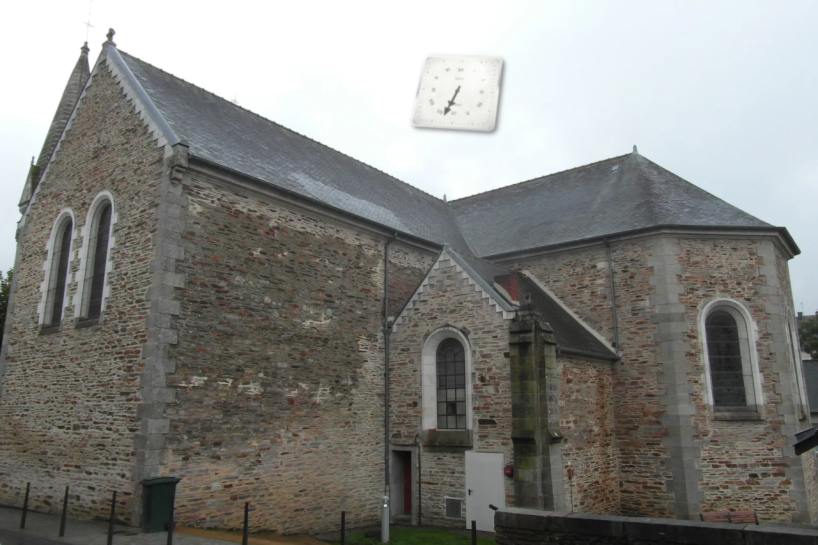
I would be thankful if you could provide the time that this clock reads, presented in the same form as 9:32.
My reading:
6:33
